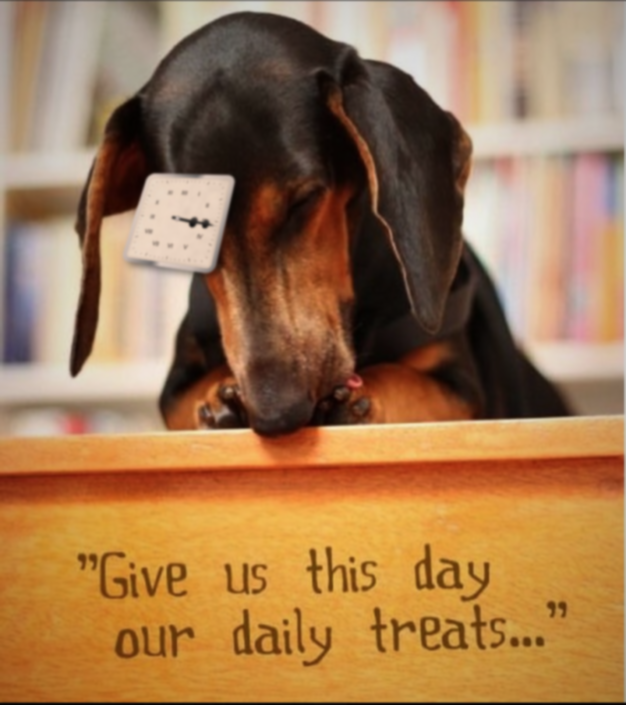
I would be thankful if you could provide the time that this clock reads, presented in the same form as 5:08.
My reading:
3:16
